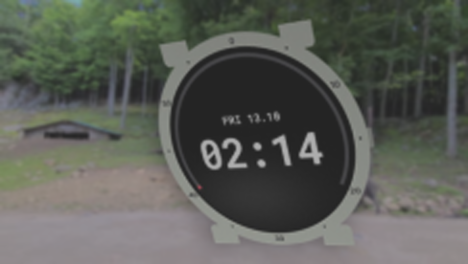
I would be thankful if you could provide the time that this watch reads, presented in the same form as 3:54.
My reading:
2:14
